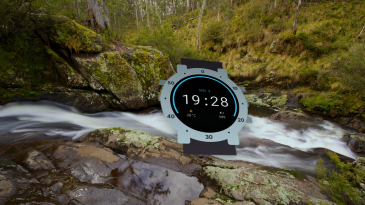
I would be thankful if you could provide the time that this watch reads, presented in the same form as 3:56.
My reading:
19:28
